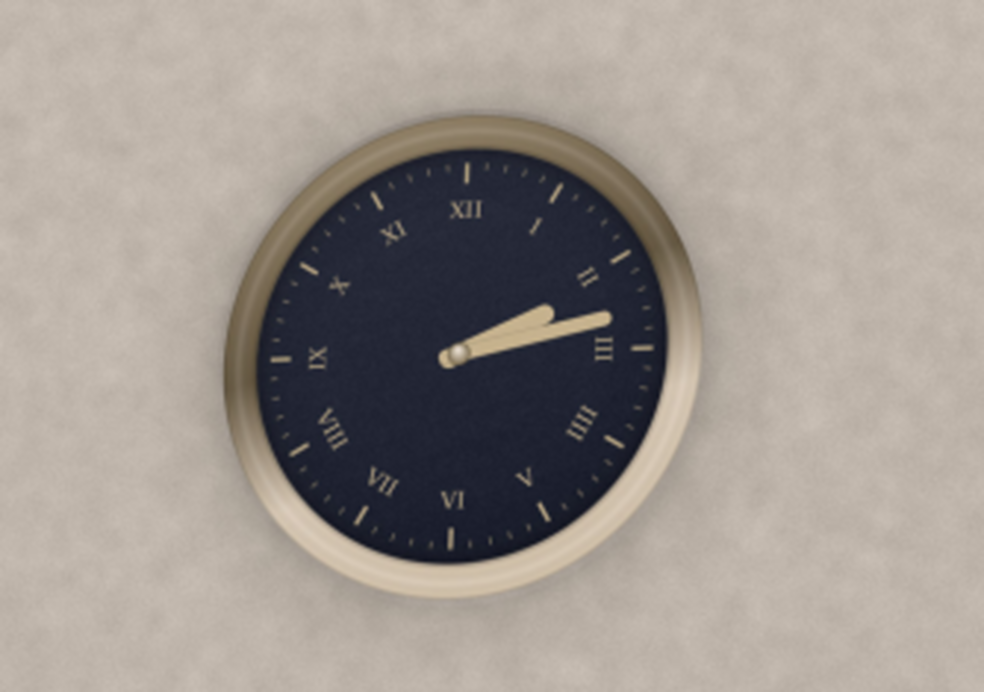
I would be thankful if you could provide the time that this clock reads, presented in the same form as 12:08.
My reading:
2:13
